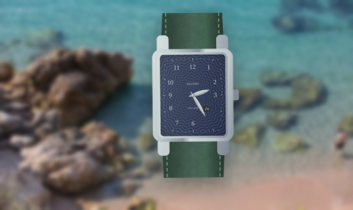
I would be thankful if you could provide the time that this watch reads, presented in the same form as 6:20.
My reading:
2:25
